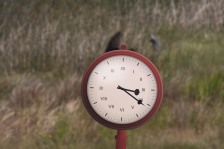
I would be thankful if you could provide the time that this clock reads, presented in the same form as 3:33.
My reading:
3:21
